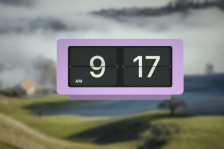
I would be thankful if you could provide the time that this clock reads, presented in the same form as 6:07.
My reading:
9:17
